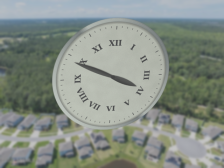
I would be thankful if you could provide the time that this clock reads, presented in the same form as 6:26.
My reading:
3:49
